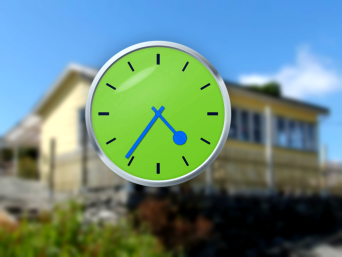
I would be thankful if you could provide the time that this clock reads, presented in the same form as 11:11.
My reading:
4:36
